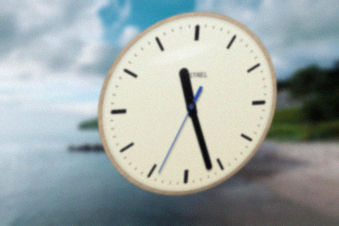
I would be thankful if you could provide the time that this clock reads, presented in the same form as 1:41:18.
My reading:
11:26:34
